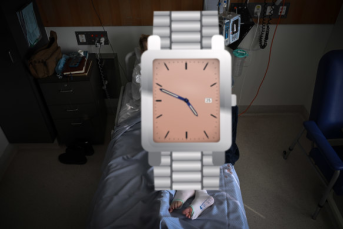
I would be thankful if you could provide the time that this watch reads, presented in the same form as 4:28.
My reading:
4:49
